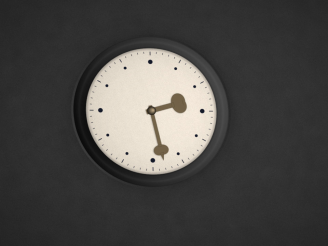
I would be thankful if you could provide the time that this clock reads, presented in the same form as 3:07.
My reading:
2:28
